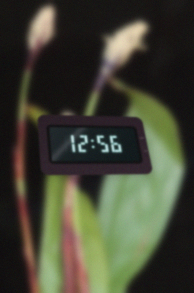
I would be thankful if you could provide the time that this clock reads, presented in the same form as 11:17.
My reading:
12:56
